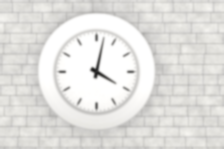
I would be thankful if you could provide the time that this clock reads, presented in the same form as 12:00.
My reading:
4:02
